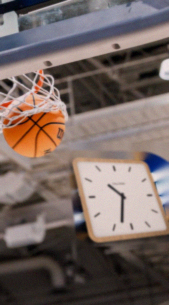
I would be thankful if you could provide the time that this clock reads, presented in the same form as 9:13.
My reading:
10:33
